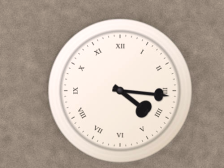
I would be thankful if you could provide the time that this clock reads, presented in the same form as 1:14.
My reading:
4:16
